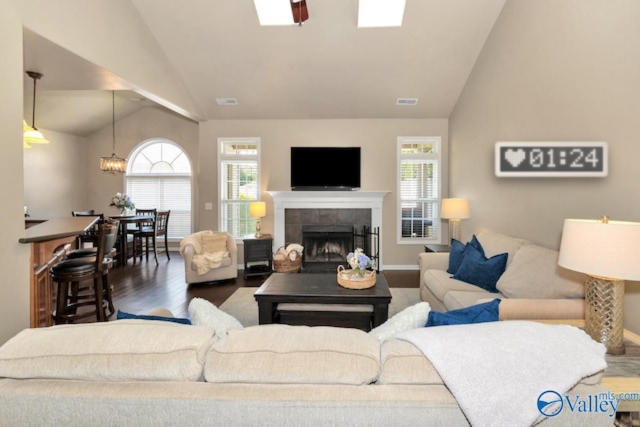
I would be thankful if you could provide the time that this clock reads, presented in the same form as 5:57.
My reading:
1:24
